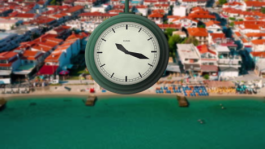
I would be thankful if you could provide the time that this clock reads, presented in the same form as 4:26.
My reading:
10:18
